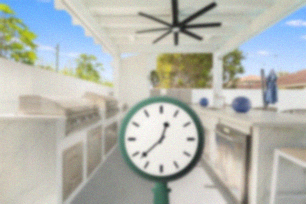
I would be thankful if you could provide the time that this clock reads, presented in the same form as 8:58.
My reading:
12:38
